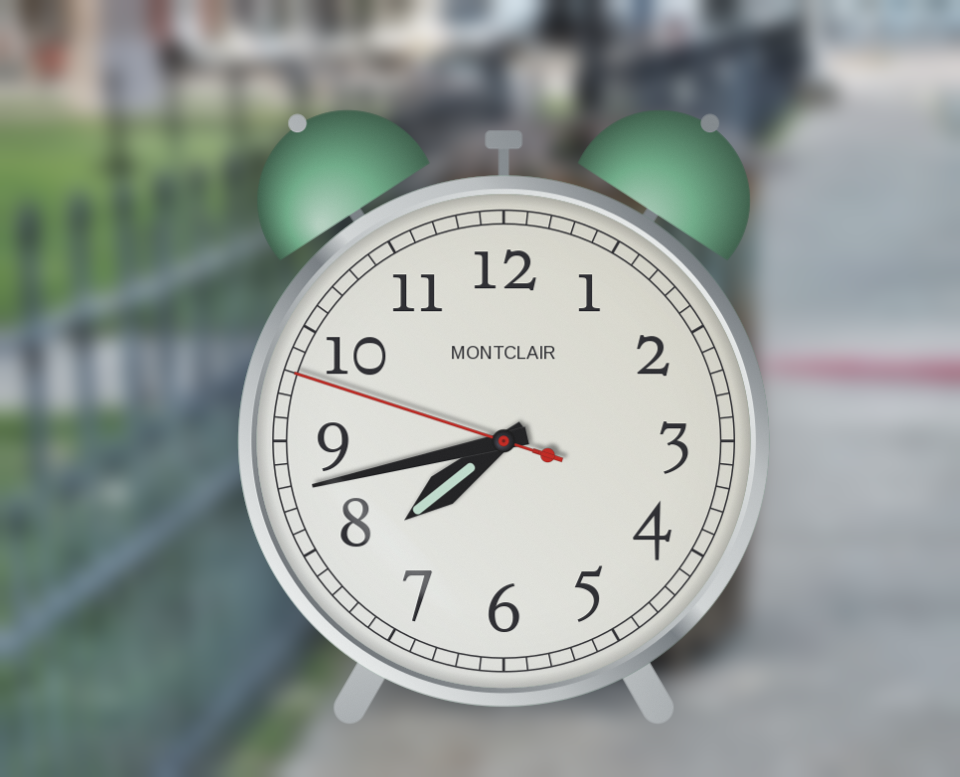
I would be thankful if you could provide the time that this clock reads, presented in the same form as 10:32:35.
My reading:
7:42:48
